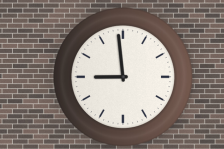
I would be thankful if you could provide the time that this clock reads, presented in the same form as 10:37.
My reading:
8:59
